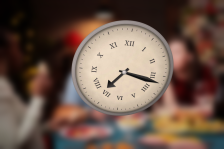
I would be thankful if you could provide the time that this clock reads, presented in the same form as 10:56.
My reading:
7:17
